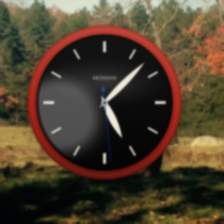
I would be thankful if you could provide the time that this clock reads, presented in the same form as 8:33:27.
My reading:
5:07:29
